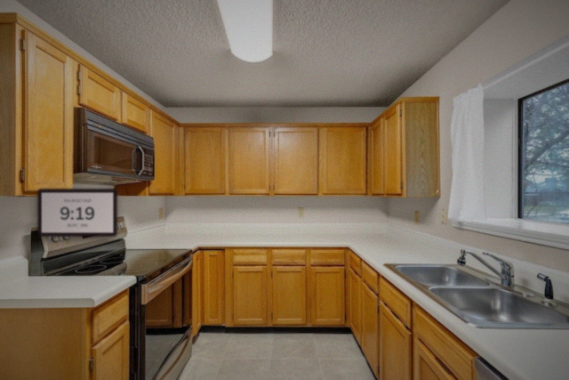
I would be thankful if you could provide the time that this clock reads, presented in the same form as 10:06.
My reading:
9:19
